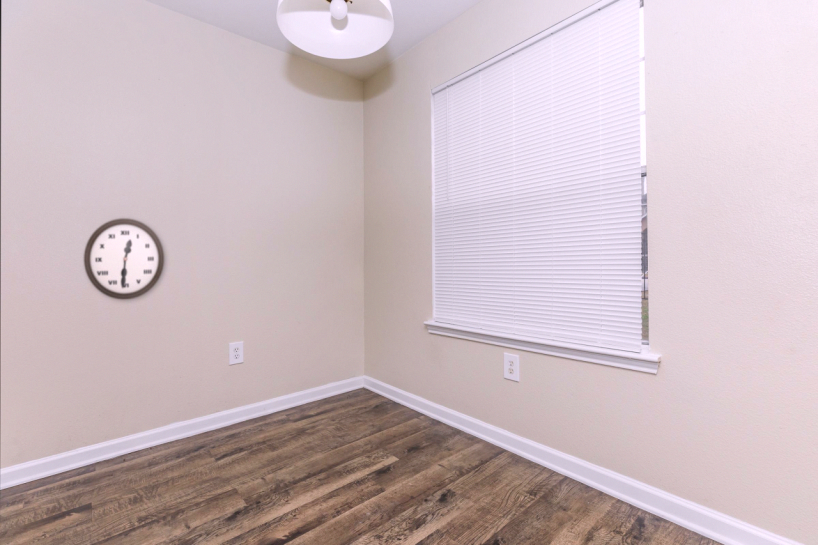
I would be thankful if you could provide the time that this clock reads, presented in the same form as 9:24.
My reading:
12:31
